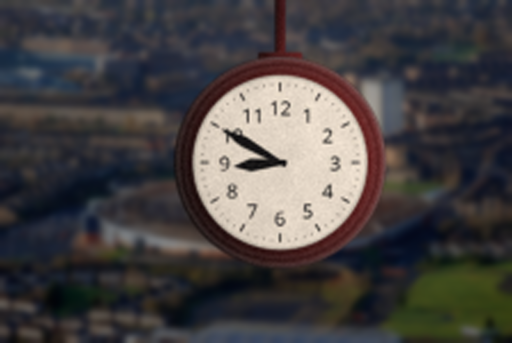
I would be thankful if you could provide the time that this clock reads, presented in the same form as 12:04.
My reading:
8:50
